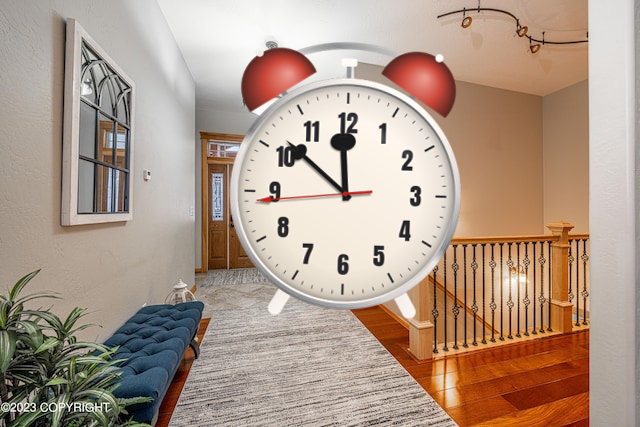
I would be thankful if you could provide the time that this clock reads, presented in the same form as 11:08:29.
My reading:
11:51:44
